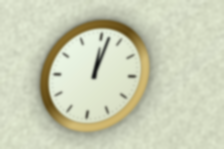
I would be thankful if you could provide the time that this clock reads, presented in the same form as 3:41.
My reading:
12:02
